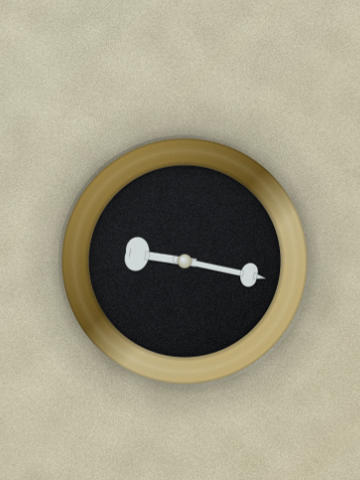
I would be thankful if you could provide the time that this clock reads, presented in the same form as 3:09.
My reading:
9:17
